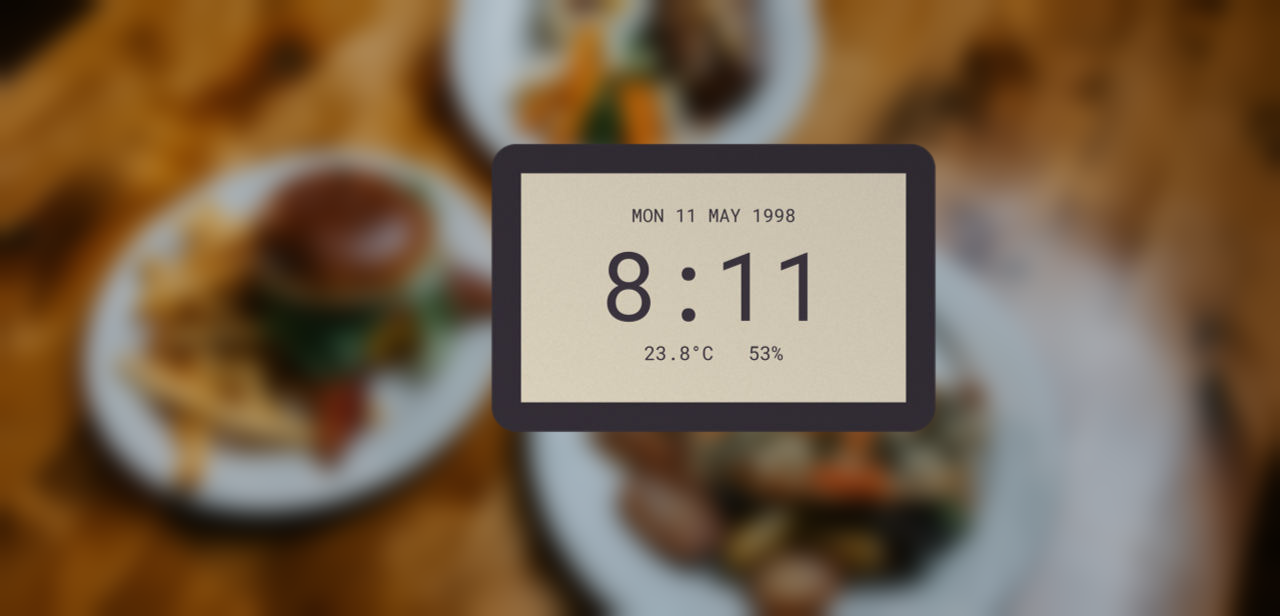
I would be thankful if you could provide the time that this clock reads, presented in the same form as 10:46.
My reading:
8:11
